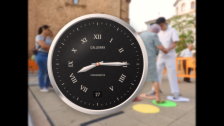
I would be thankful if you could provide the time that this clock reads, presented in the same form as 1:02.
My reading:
8:15
